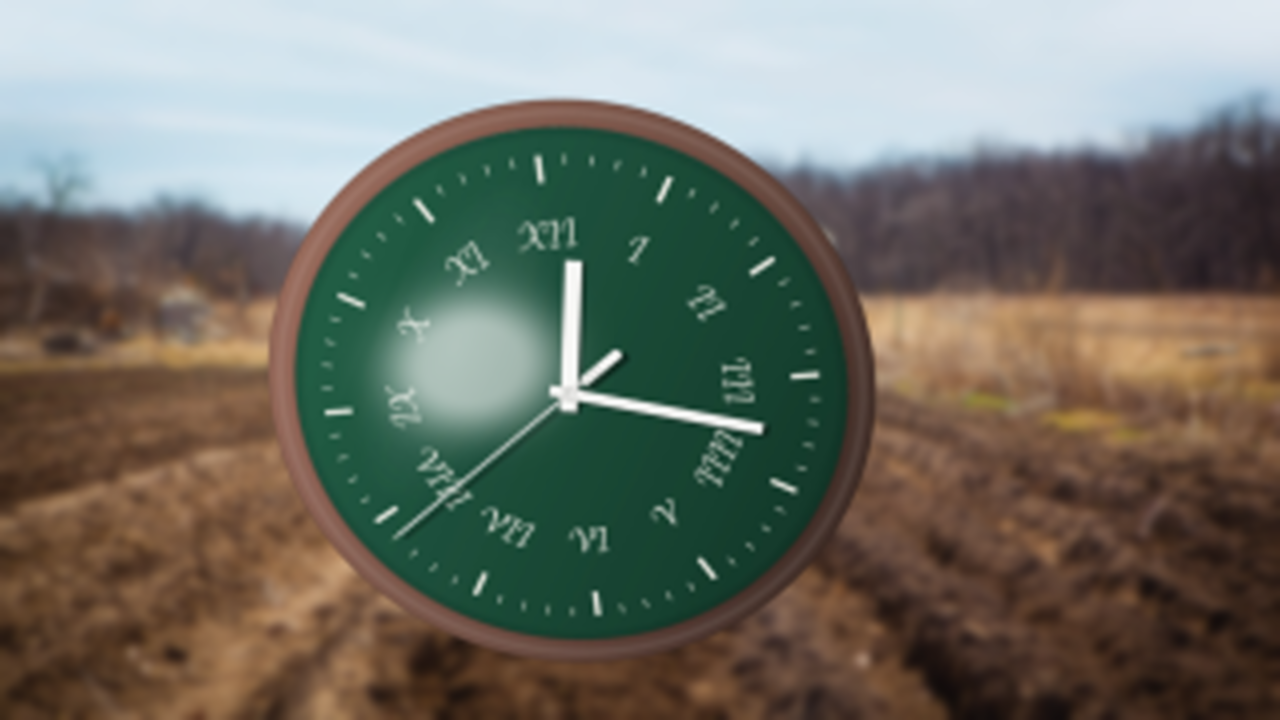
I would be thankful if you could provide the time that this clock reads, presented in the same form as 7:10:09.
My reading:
12:17:39
